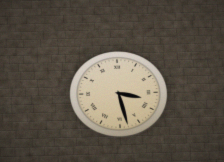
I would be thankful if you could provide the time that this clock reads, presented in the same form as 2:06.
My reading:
3:28
